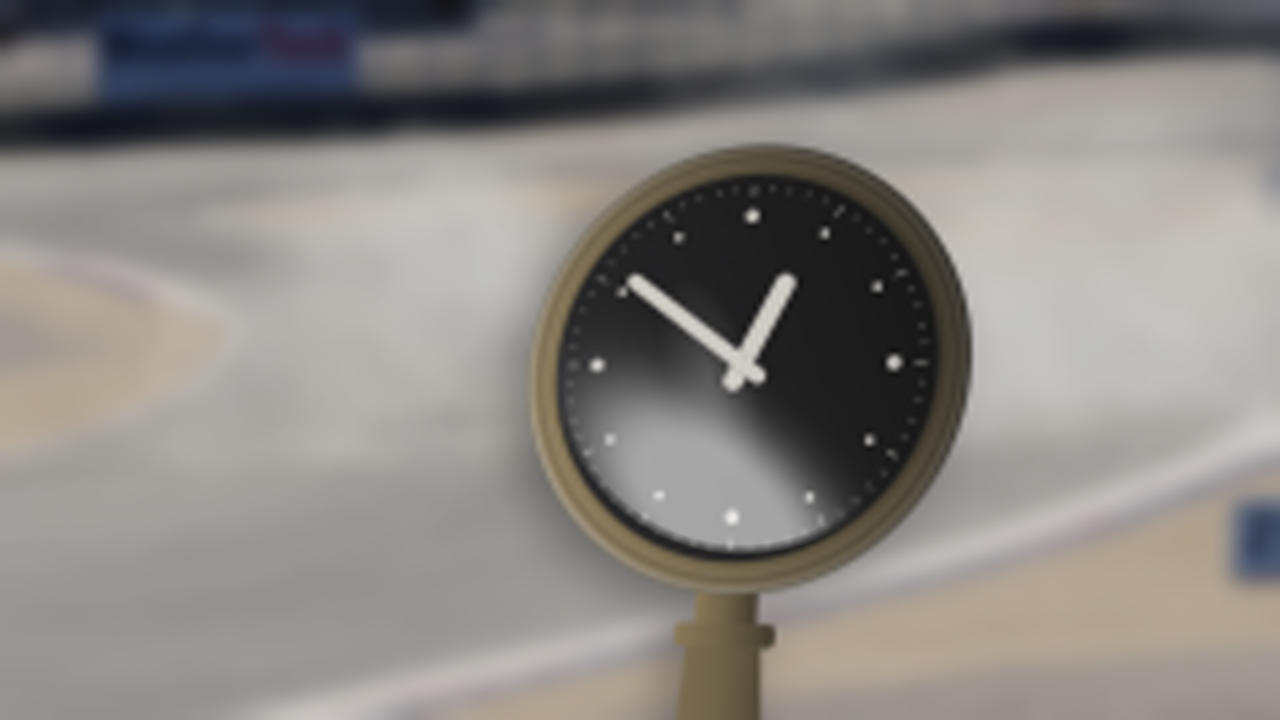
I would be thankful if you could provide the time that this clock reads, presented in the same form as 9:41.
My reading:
12:51
